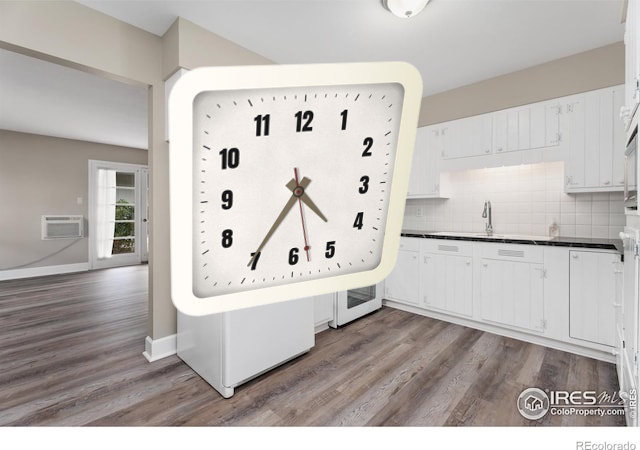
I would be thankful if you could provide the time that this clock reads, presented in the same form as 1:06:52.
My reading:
4:35:28
